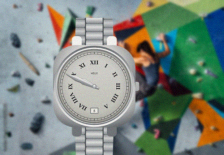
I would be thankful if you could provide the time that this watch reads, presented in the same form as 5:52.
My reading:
9:49
